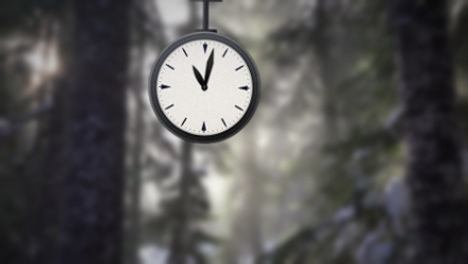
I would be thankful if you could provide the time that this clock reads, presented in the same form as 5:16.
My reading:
11:02
